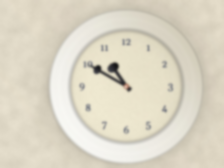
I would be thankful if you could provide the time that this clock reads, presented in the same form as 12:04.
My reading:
10:50
